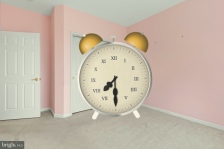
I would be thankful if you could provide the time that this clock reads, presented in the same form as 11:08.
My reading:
7:30
